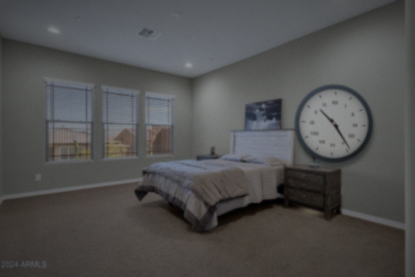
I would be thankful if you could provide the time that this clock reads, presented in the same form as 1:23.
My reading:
10:24
